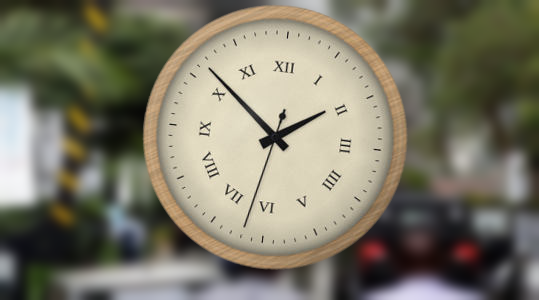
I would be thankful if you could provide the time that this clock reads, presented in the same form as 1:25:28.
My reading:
1:51:32
